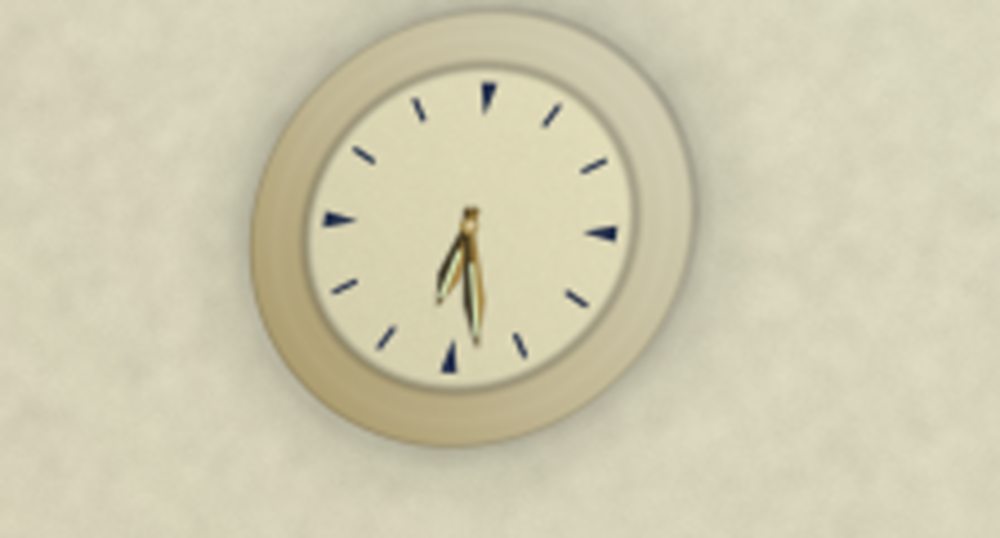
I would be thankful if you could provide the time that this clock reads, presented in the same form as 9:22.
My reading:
6:28
